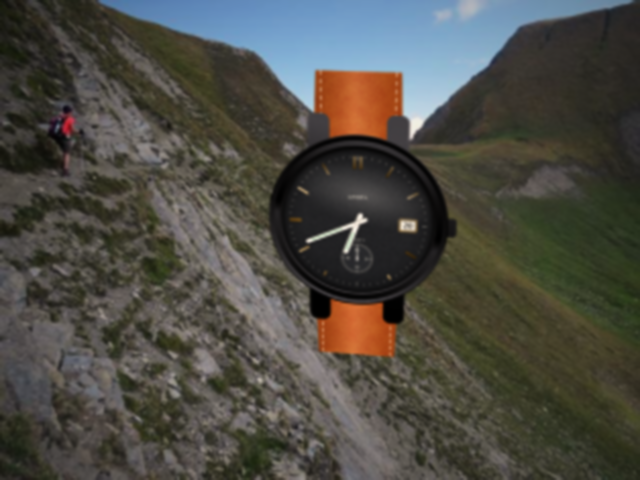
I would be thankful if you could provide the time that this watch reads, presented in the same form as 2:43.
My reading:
6:41
